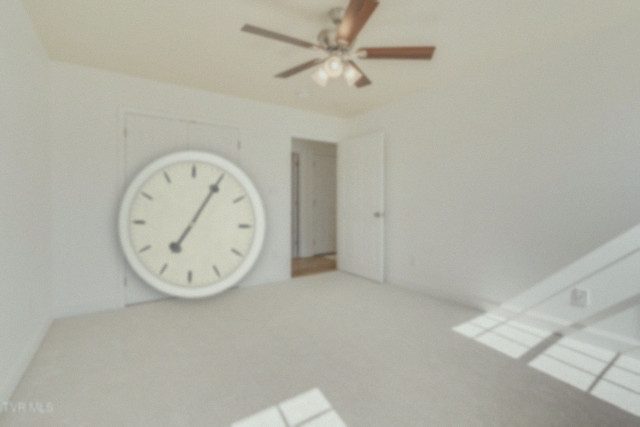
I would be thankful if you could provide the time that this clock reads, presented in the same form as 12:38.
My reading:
7:05
